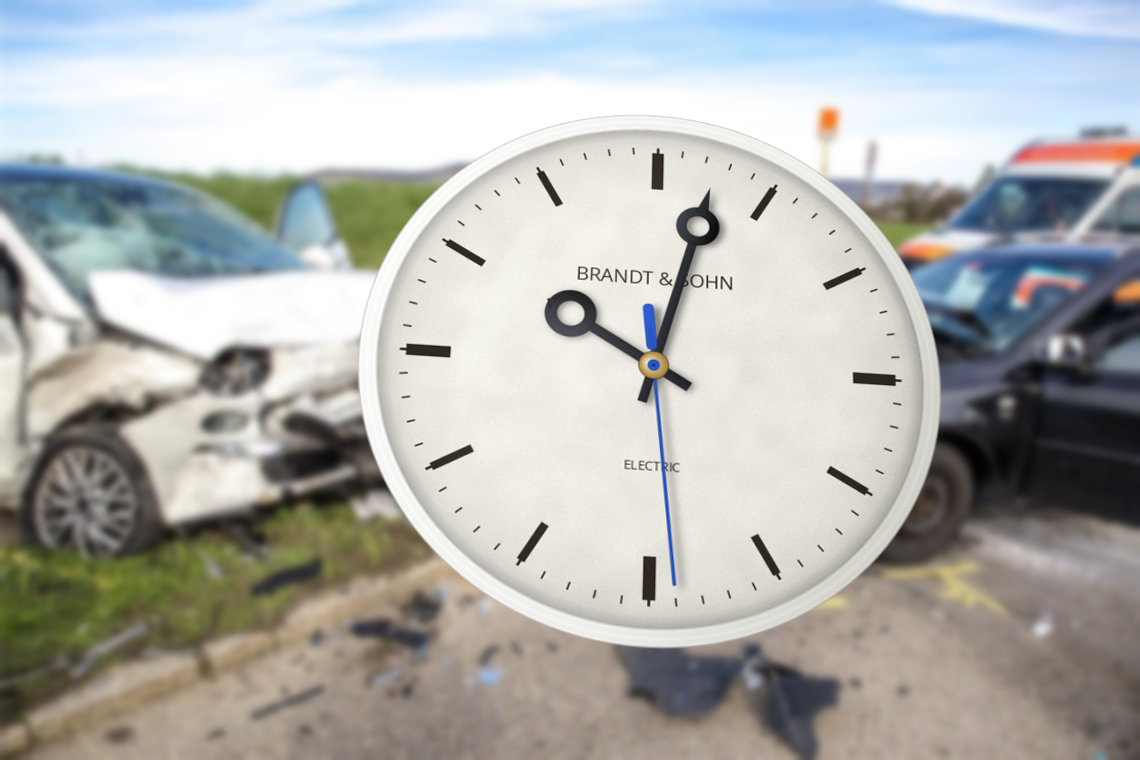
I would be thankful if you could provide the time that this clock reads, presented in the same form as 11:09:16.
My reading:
10:02:29
